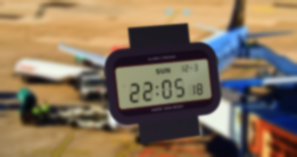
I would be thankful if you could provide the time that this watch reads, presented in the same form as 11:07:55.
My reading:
22:05:18
